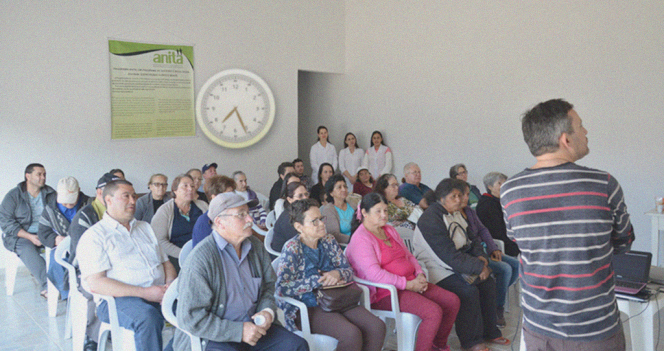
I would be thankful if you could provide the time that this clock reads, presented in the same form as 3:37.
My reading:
7:26
